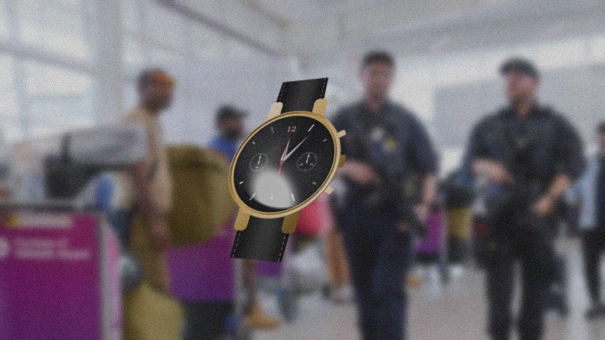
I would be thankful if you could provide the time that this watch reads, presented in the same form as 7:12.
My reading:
12:06
